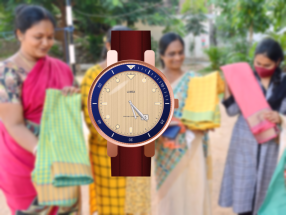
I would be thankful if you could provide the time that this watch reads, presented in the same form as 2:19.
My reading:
5:23
